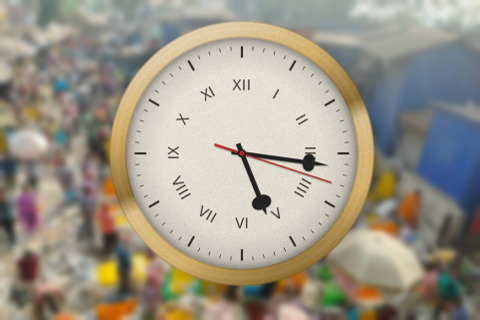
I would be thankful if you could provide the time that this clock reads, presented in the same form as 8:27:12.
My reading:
5:16:18
